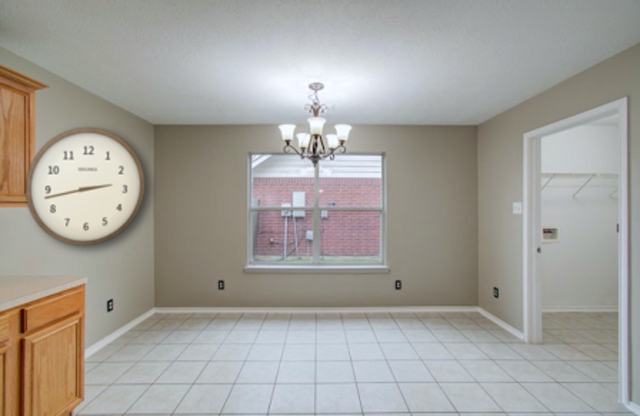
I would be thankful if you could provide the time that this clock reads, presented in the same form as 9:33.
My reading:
2:43
